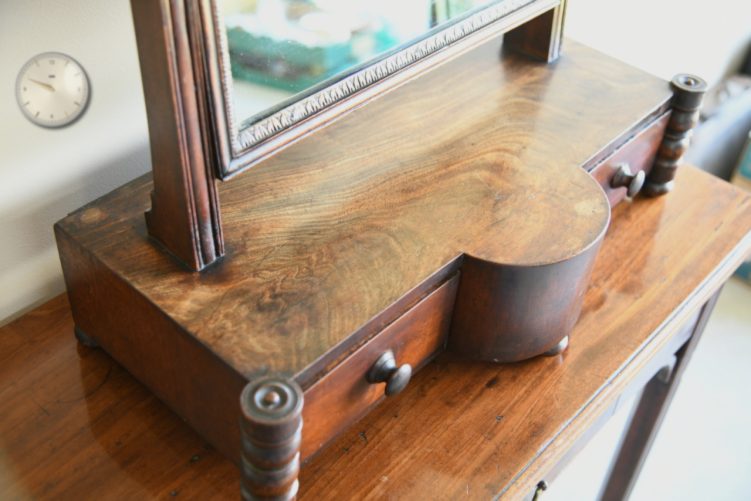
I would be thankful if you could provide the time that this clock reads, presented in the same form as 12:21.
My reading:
9:49
